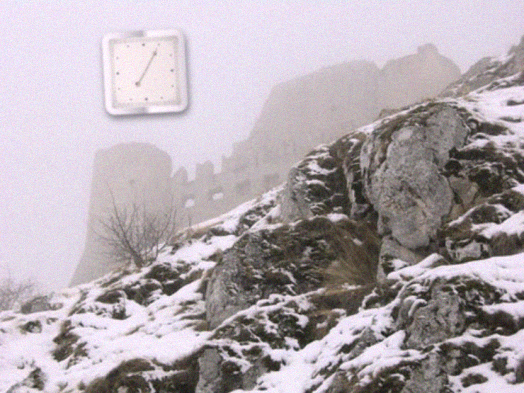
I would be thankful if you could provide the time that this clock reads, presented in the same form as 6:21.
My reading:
7:05
